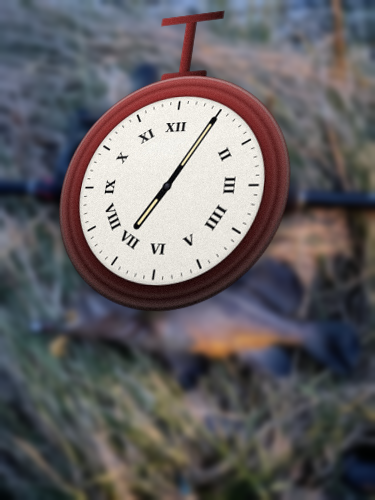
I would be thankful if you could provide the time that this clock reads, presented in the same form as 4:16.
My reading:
7:05
